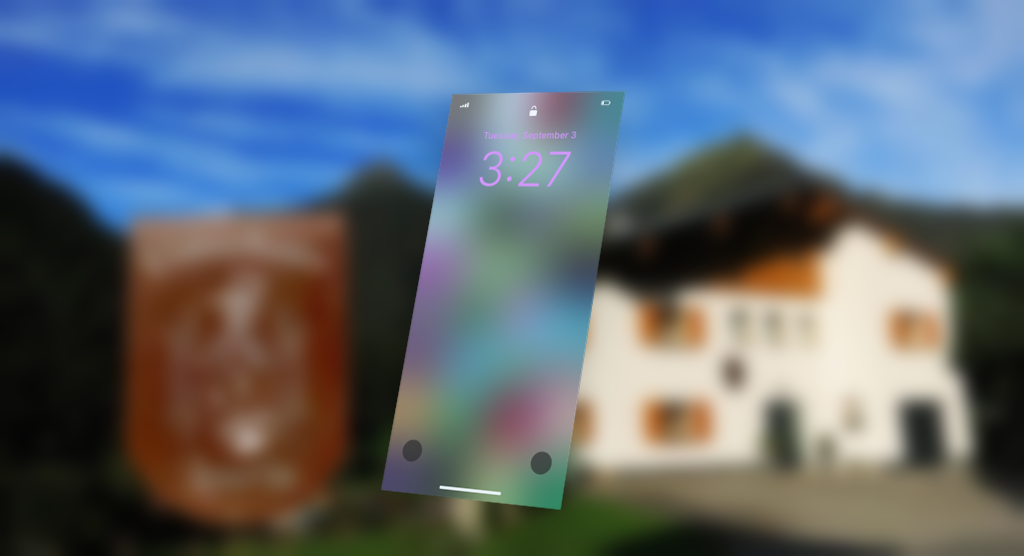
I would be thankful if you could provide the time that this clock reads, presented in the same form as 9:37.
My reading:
3:27
